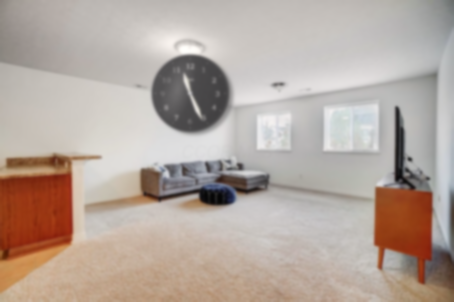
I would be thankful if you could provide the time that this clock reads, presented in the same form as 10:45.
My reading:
11:26
